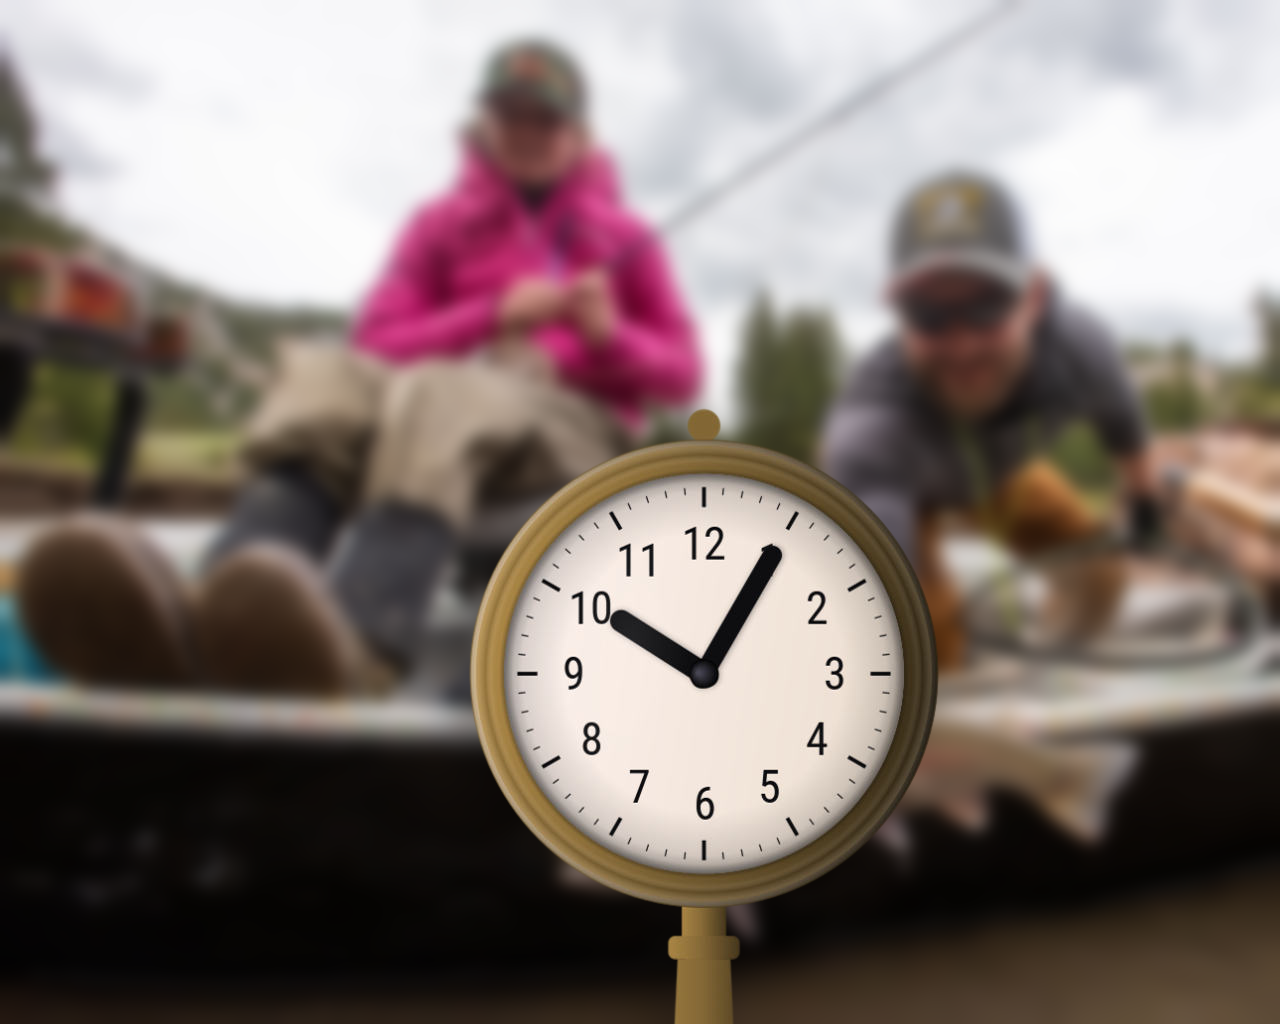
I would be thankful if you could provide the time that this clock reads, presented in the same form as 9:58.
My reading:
10:05
